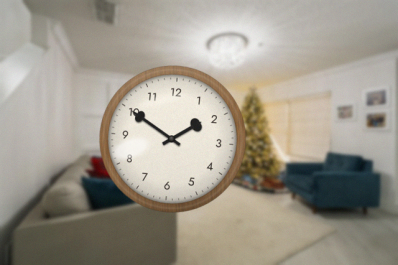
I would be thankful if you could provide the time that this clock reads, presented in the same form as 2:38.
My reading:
1:50
